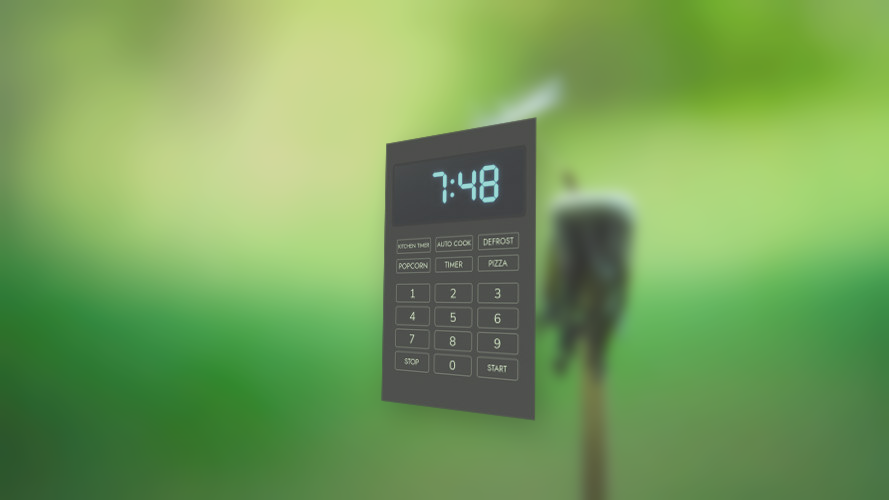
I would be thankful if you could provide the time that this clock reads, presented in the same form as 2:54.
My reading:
7:48
